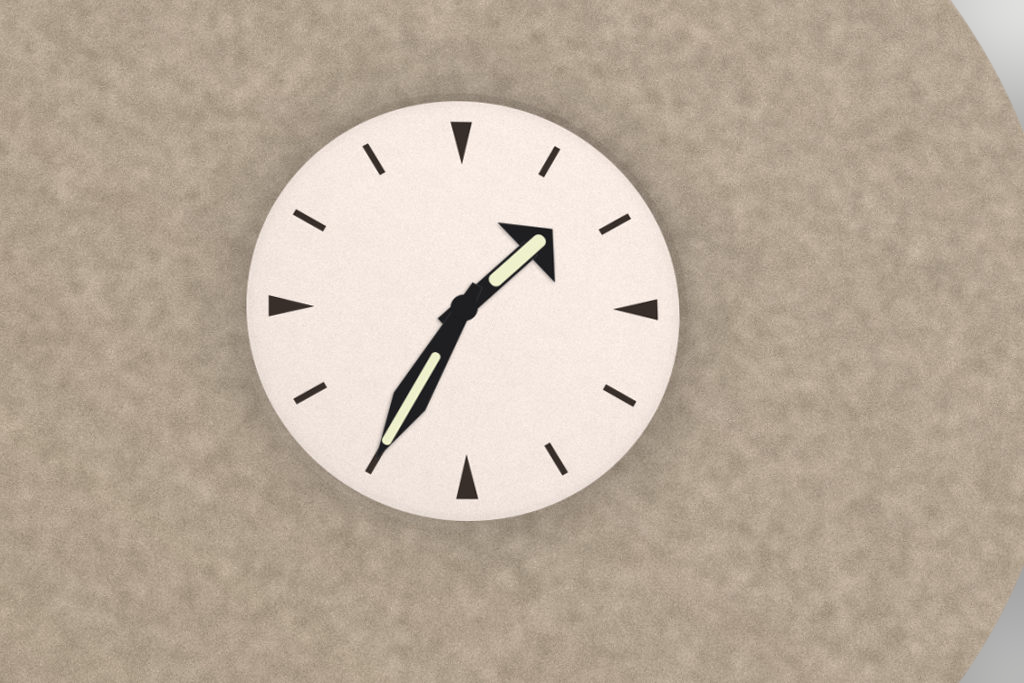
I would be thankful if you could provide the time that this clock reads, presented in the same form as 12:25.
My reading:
1:35
